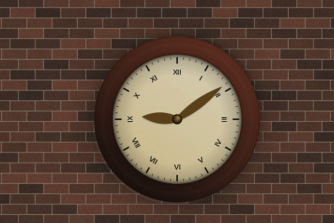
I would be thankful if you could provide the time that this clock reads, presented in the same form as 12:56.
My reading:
9:09
